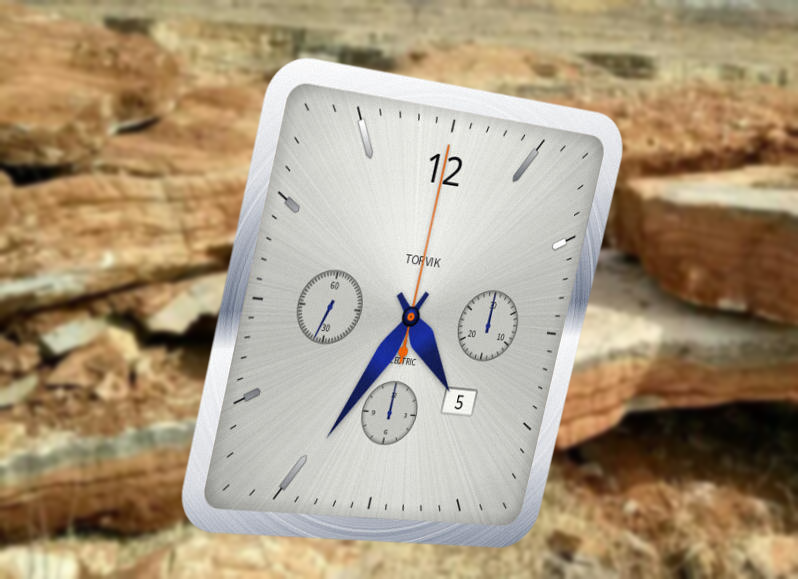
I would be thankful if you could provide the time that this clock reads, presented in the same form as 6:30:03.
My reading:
4:34:33
